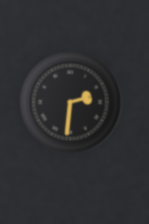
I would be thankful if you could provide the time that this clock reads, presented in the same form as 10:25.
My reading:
2:31
